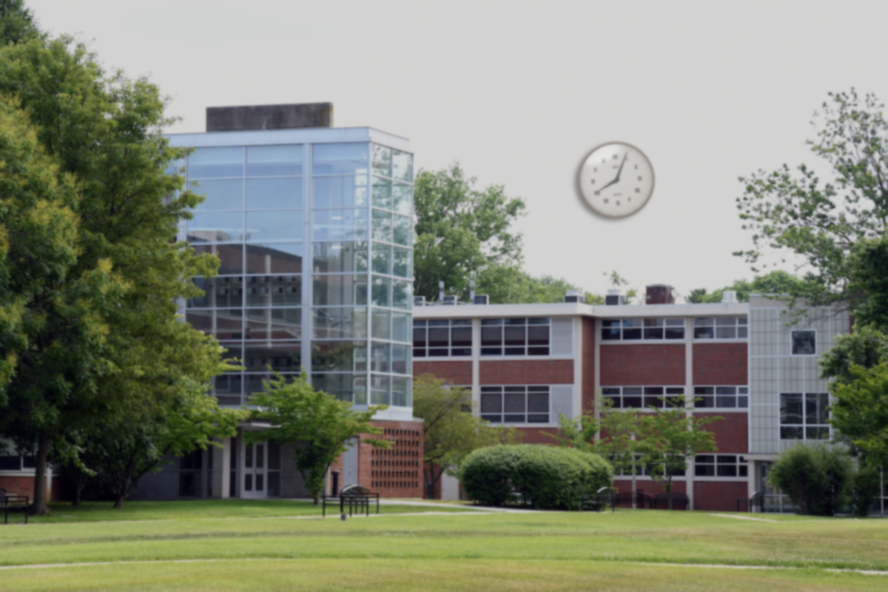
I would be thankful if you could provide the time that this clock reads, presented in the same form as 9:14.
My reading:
8:04
